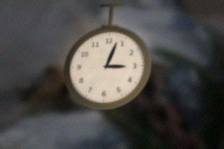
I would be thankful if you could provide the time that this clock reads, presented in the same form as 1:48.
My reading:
3:03
